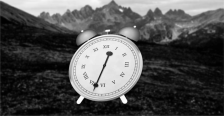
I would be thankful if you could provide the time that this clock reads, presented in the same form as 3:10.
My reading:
12:33
